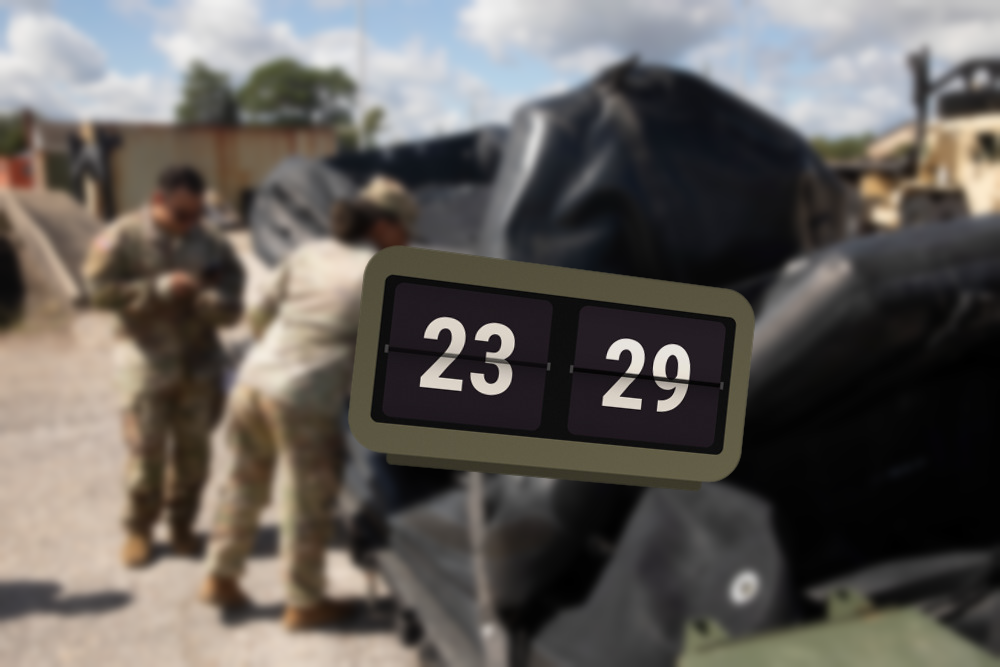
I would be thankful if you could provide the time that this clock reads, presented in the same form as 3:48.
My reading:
23:29
